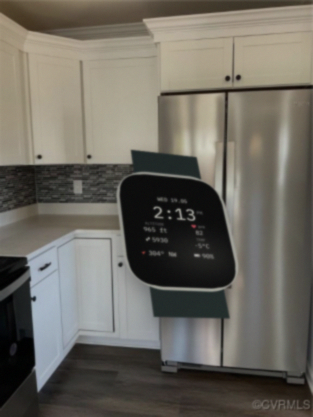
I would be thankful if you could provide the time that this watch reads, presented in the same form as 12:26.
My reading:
2:13
